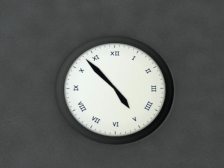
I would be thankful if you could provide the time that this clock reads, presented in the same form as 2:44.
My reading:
4:53
